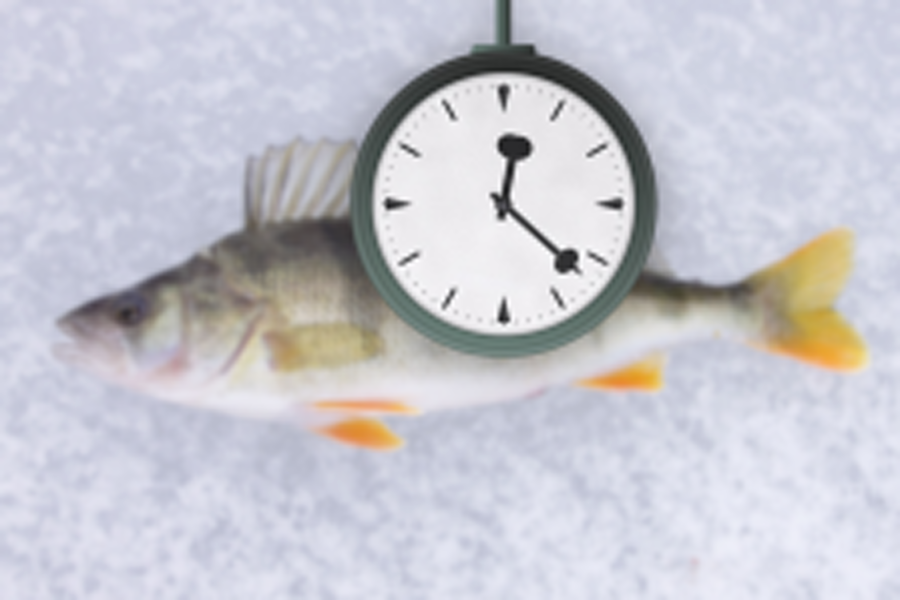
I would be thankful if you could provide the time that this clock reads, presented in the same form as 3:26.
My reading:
12:22
